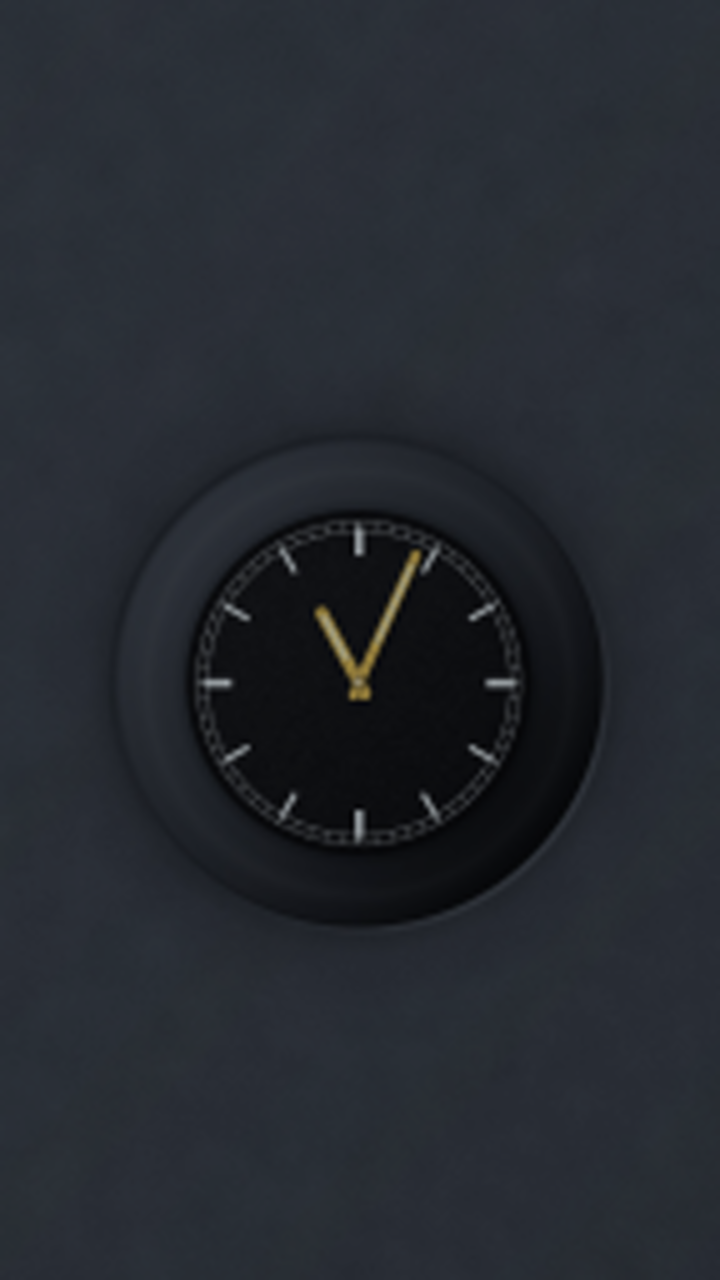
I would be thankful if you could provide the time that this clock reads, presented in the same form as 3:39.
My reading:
11:04
